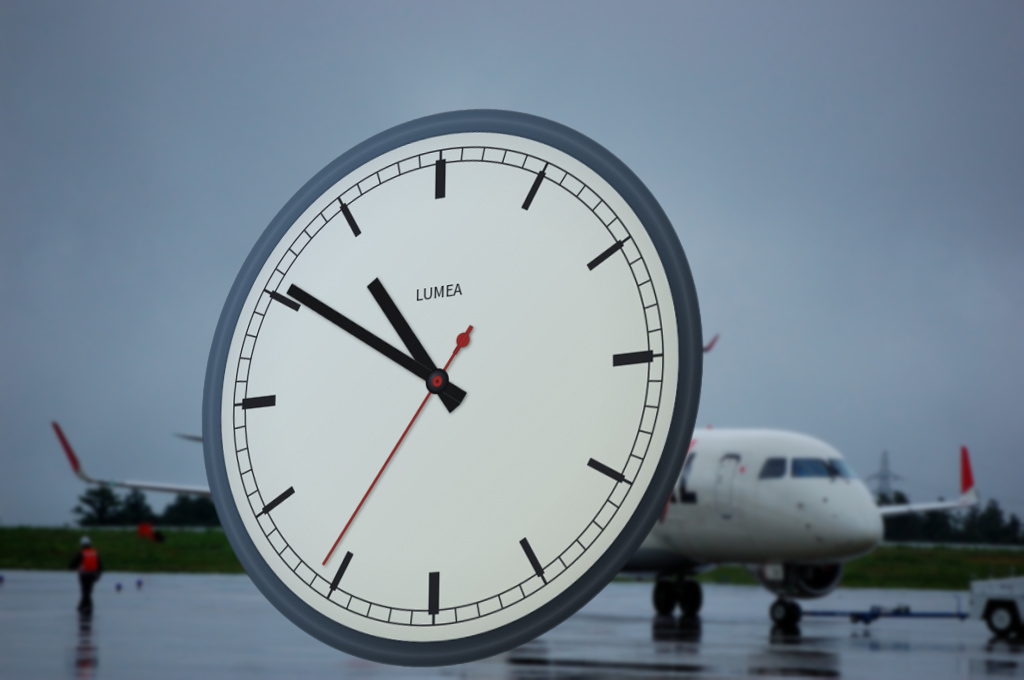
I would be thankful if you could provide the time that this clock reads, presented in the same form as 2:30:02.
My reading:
10:50:36
